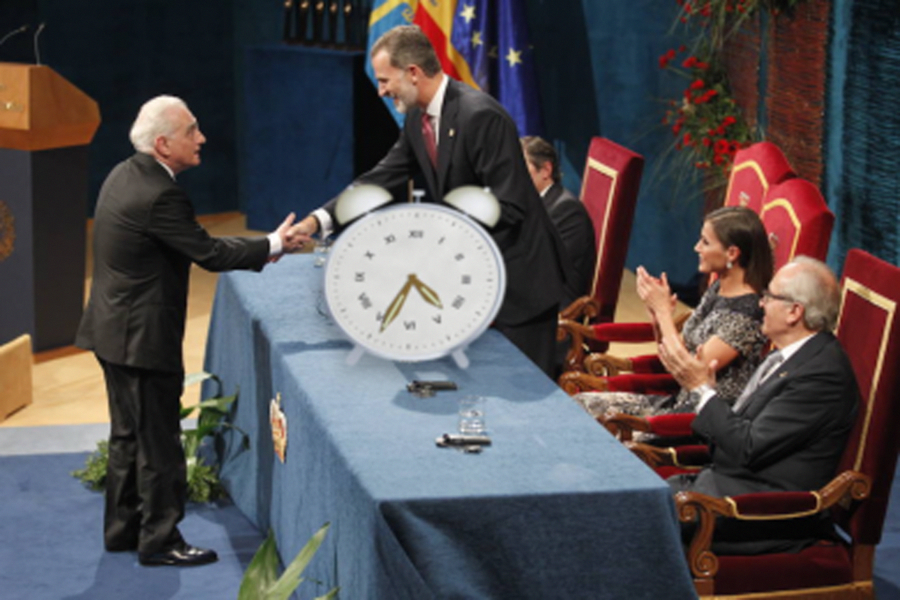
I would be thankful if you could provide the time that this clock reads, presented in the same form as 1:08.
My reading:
4:34
